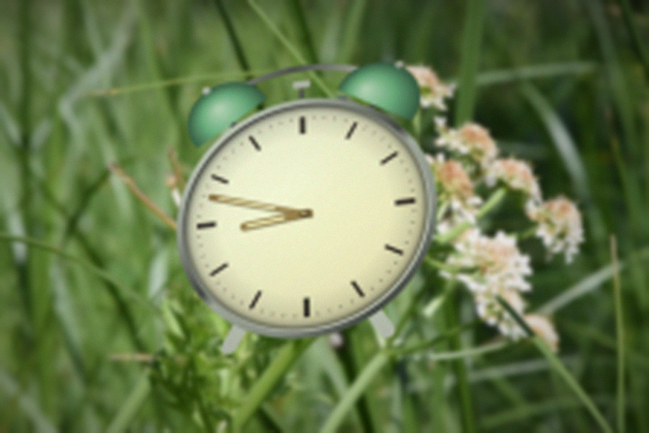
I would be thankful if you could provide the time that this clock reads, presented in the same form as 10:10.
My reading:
8:48
